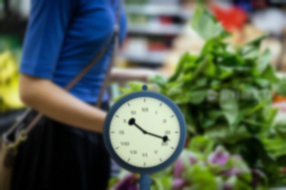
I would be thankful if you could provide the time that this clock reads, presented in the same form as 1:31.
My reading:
10:18
